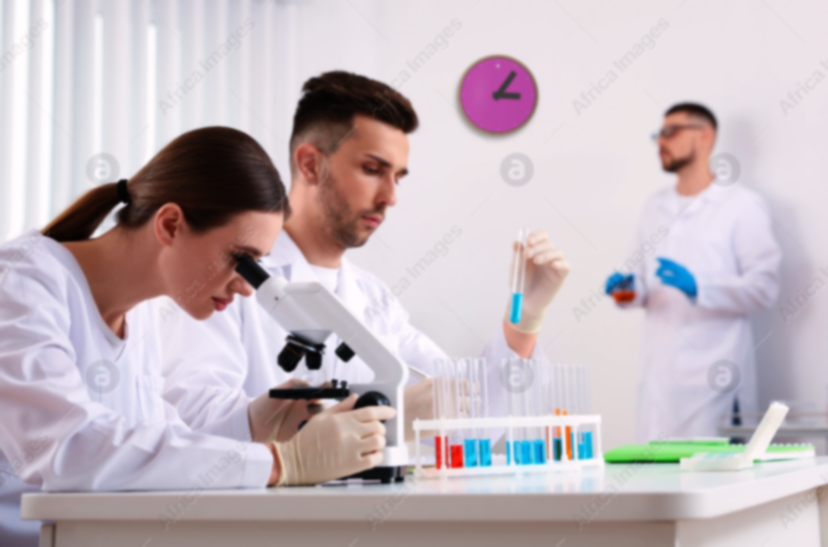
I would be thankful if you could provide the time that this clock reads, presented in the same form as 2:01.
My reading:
3:06
